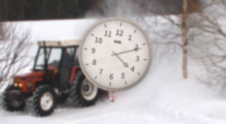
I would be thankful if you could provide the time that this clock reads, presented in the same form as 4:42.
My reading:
4:11
